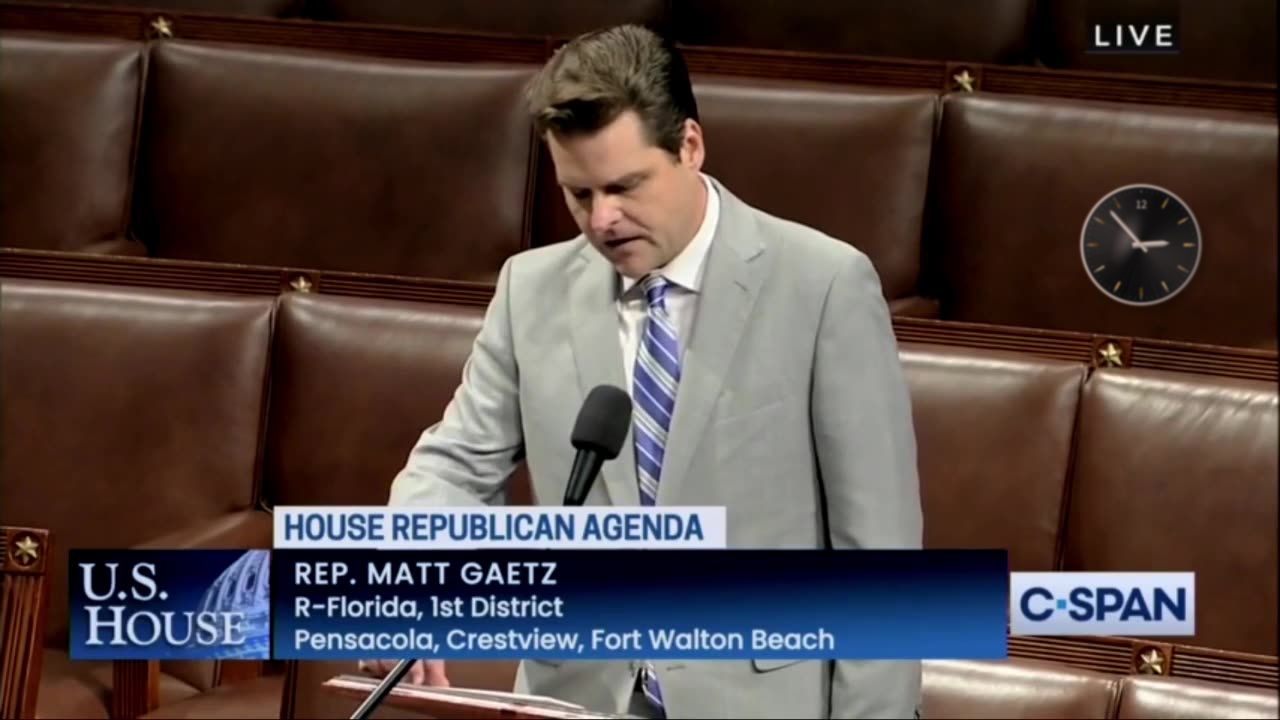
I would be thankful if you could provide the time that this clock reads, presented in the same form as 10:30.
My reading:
2:53
